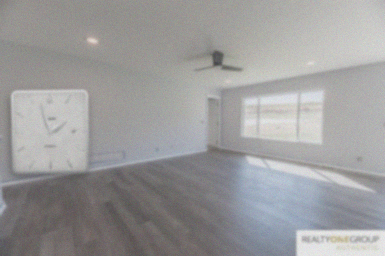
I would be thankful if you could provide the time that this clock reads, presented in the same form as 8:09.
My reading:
1:57
